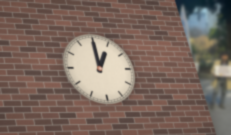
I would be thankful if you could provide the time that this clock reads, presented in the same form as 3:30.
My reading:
1:00
